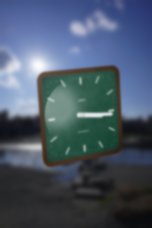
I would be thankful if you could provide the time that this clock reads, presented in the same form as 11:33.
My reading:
3:16
